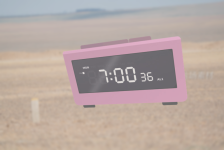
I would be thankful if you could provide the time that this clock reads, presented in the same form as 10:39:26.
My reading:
7:00:36
